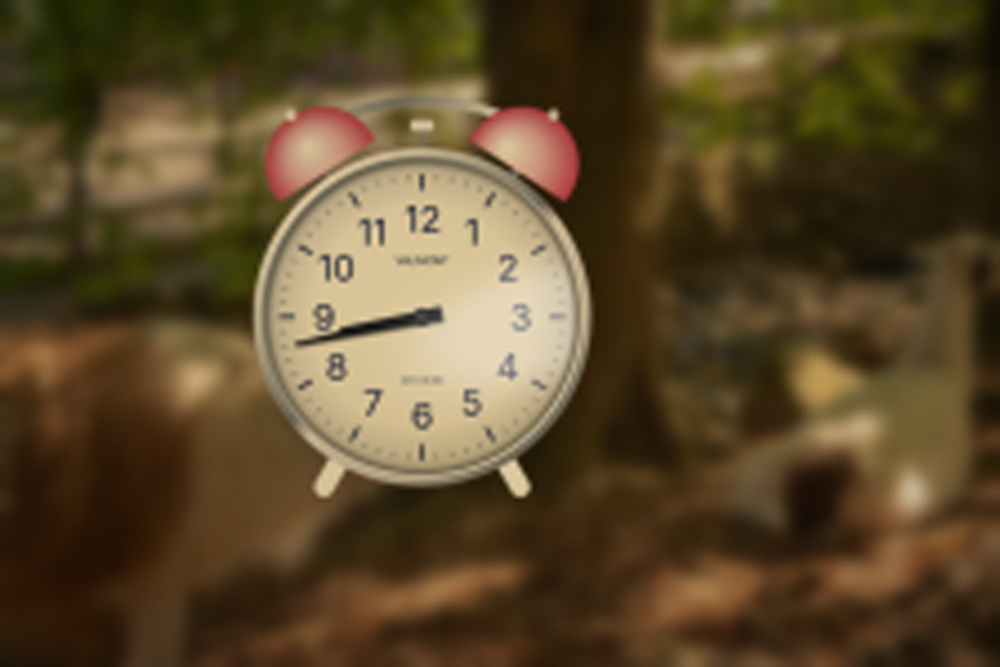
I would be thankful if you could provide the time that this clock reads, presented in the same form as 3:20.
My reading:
8:43
